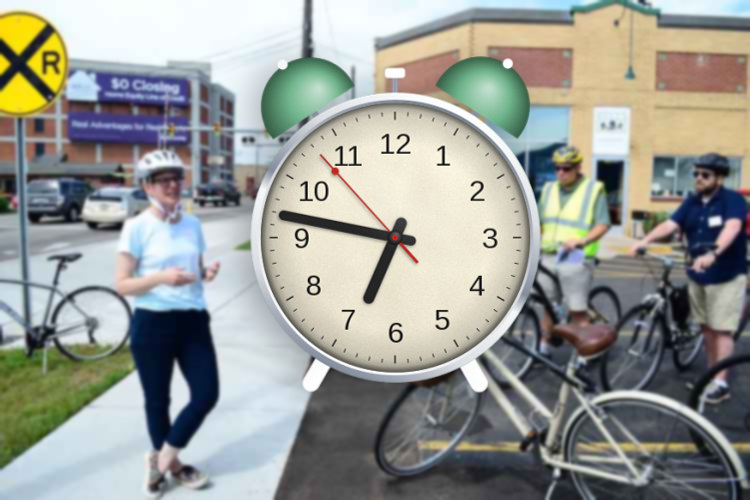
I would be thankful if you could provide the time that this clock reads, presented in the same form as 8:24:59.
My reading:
6:46:53
